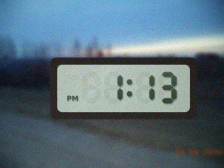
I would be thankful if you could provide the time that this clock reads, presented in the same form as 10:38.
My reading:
1:13
